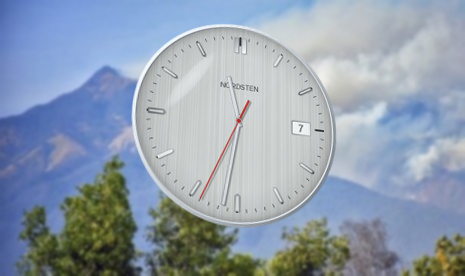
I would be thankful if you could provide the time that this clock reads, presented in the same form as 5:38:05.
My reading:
11:31:34
